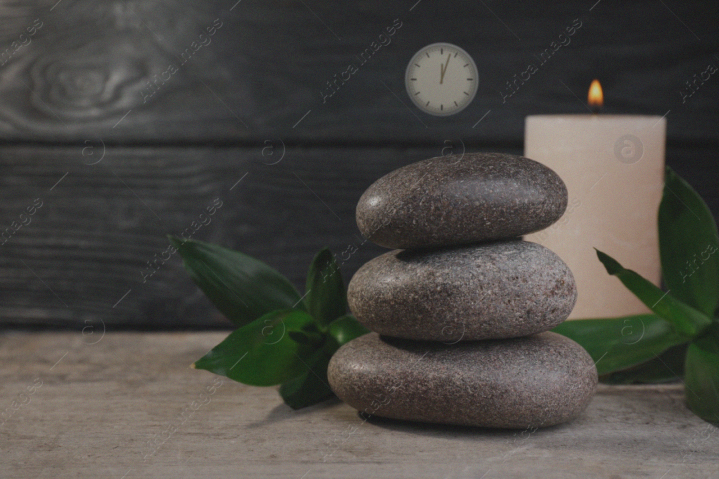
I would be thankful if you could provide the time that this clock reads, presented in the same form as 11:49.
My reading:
12:03
